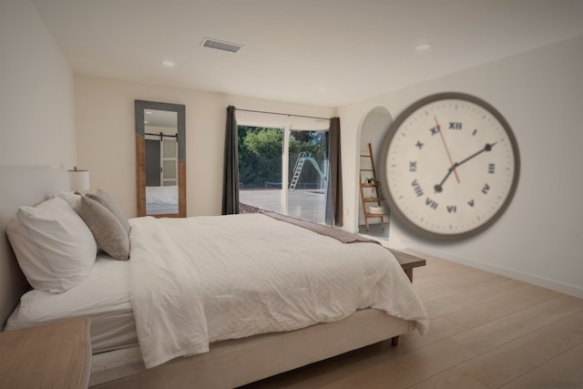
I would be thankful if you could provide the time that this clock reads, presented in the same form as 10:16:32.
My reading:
7:09:56
